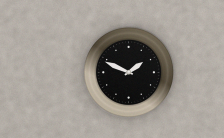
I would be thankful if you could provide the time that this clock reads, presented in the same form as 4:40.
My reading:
1:49
